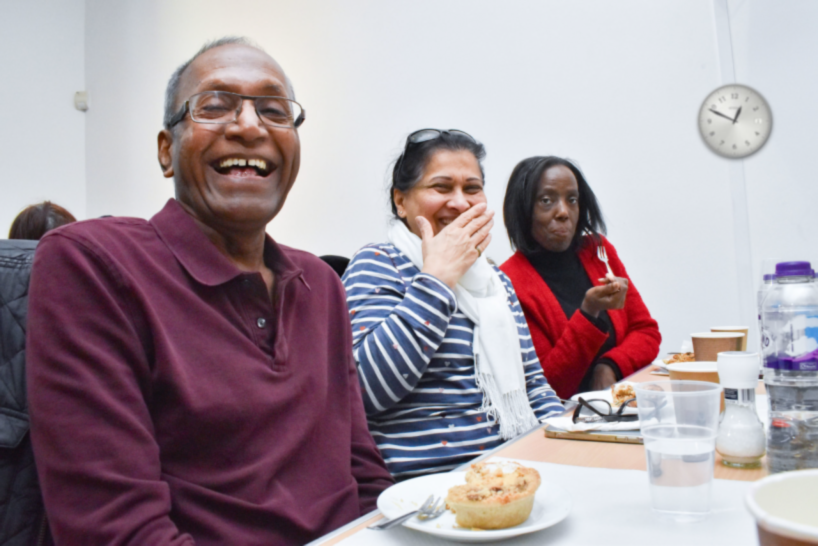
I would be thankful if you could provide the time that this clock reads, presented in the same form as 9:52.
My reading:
12:49
